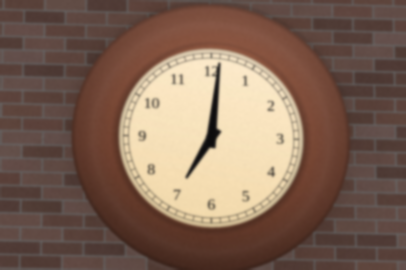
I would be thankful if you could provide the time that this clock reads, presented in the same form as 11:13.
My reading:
7:01
